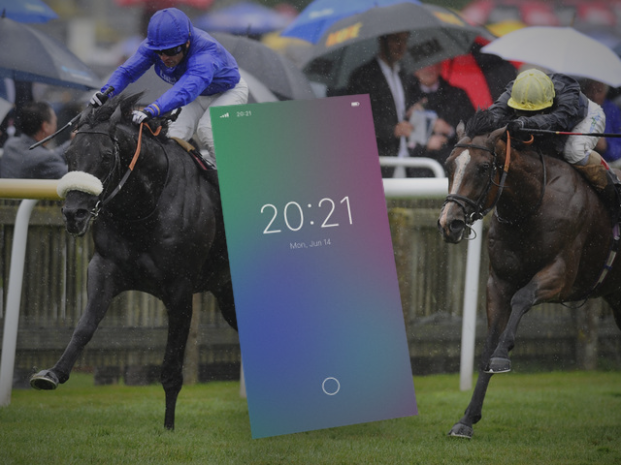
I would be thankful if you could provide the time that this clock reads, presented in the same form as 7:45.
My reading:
20:21
